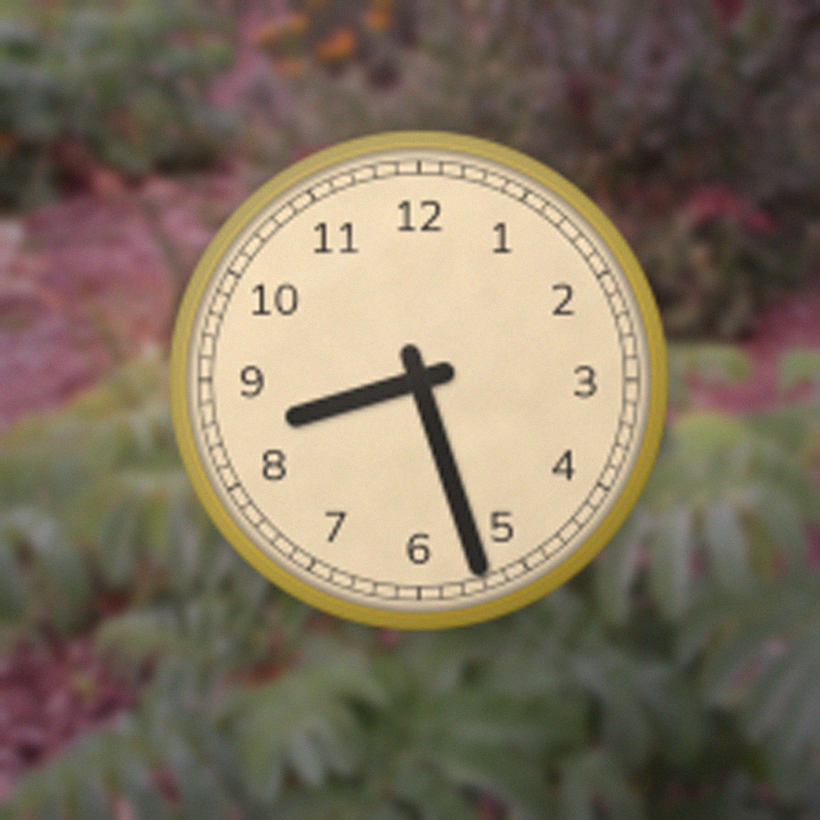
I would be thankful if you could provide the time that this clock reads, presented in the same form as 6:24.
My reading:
8:27
